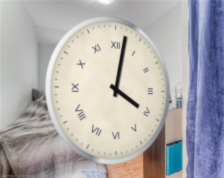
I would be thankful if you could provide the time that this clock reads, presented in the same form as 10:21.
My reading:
4:02
